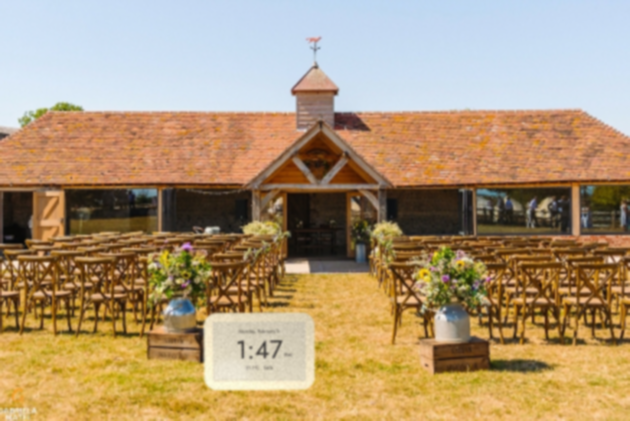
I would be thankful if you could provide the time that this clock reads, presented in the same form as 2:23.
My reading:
1:47
